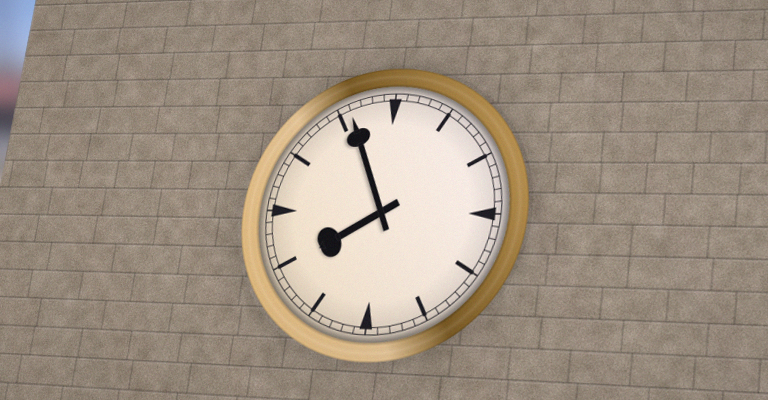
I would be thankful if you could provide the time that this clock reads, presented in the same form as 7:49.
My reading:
7:56
